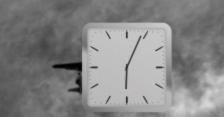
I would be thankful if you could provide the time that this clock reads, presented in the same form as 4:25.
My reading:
6:04
